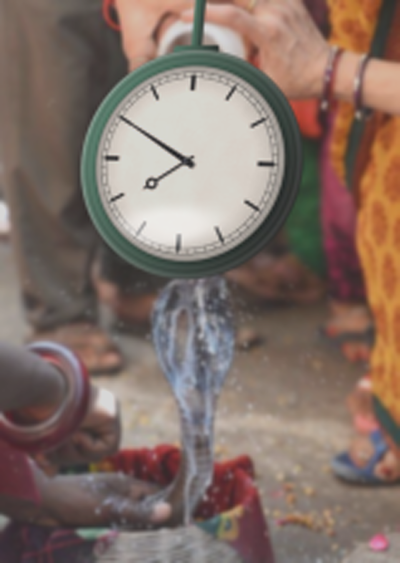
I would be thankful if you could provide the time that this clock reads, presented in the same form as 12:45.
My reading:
7:50
